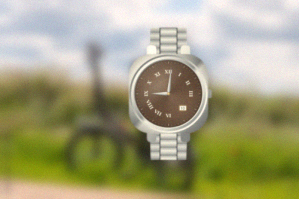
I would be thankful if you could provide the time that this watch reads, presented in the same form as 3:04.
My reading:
9:01
